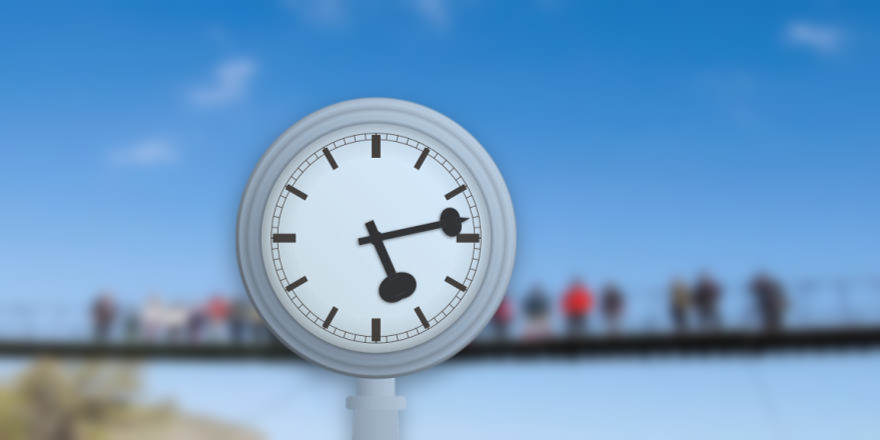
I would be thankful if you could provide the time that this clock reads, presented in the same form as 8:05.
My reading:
5:13
